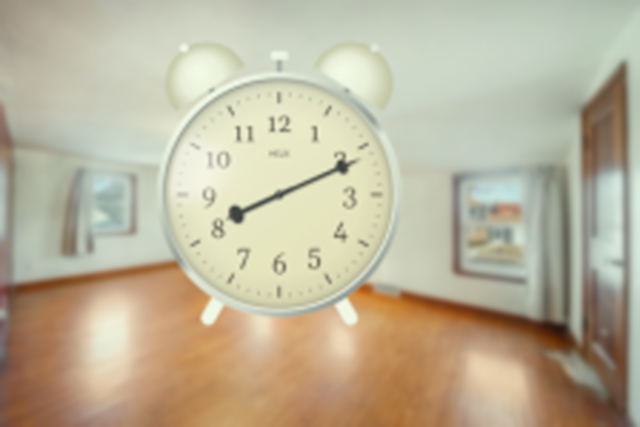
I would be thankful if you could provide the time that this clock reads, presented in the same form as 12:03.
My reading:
8:11
